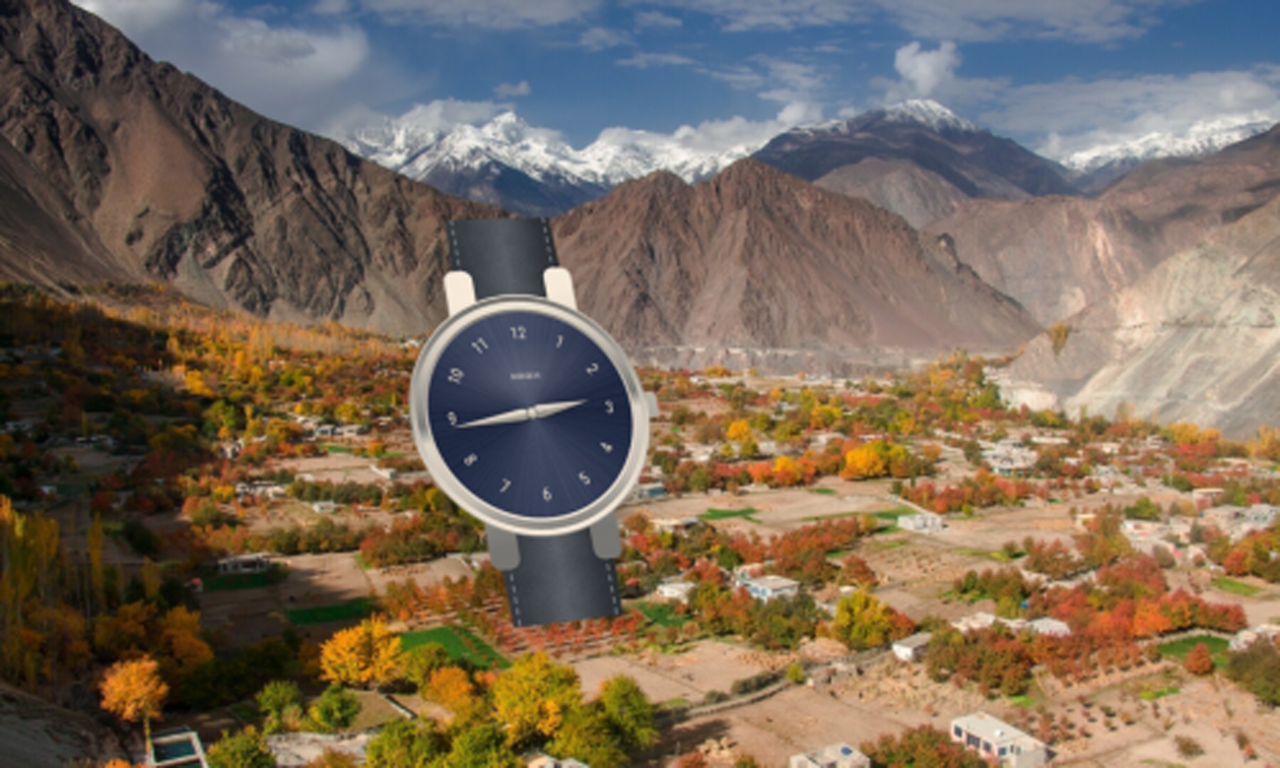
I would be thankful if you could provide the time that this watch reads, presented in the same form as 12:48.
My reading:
2:44
